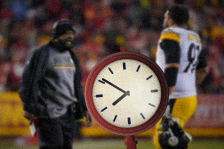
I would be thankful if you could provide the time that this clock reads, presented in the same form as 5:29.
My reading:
7:51
